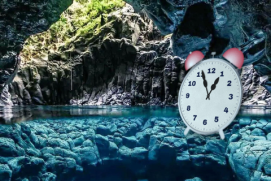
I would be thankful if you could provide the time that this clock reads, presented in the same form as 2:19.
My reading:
12:56
